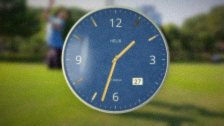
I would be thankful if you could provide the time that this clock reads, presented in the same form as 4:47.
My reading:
1:33
